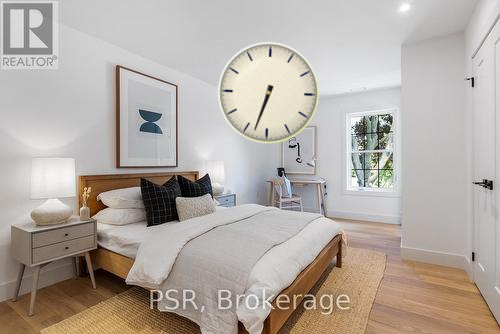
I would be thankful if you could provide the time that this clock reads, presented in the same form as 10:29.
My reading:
6:33
